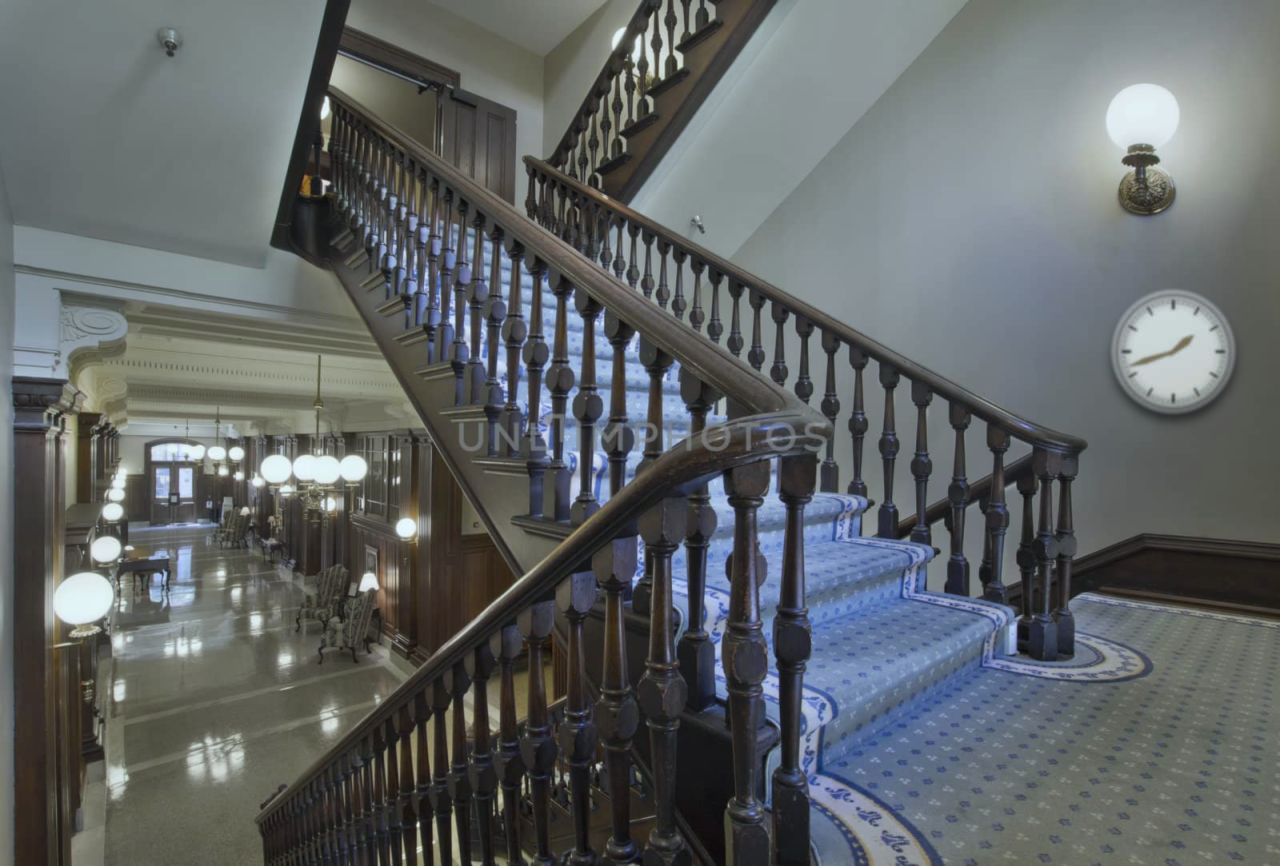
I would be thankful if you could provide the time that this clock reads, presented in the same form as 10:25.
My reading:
1:42
